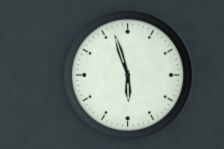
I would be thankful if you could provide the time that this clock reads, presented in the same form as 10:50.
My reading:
5:57
